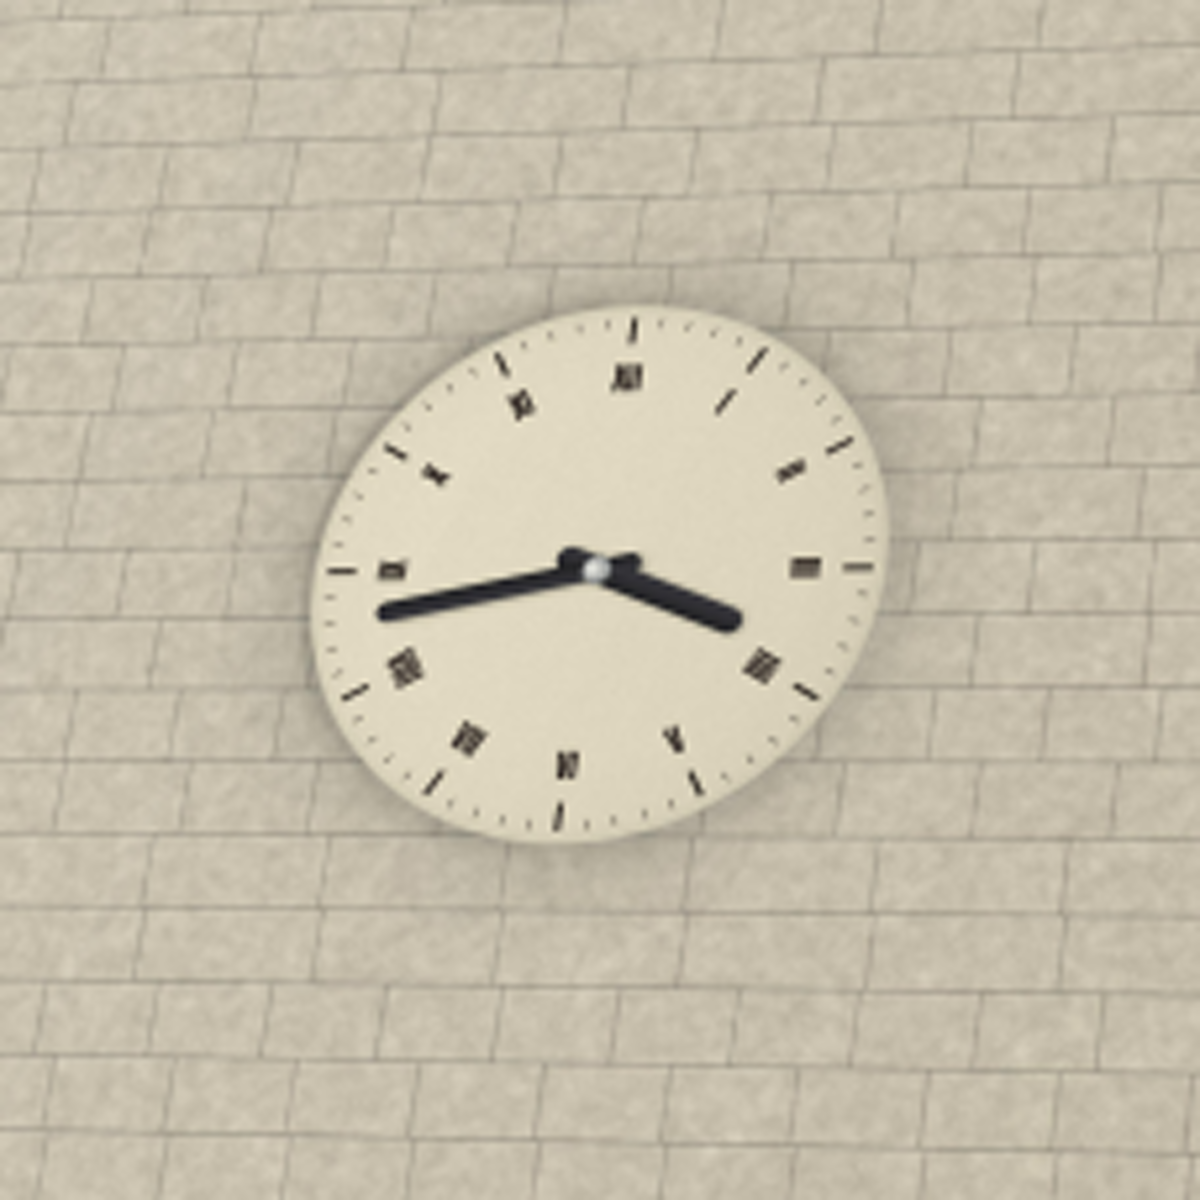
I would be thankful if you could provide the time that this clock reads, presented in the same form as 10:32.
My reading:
3:43
